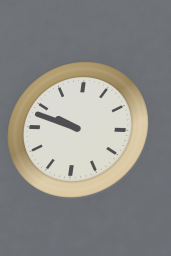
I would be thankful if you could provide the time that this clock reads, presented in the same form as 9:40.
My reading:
9:48
